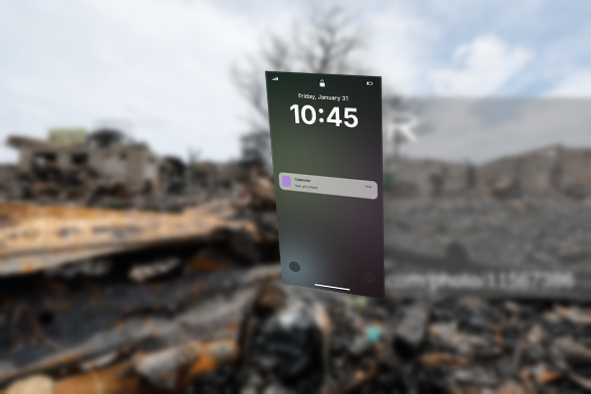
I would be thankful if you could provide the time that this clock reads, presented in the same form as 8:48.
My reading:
10:45
